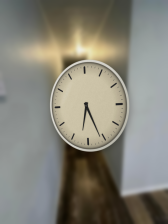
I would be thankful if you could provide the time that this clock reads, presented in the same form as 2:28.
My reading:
6:26
